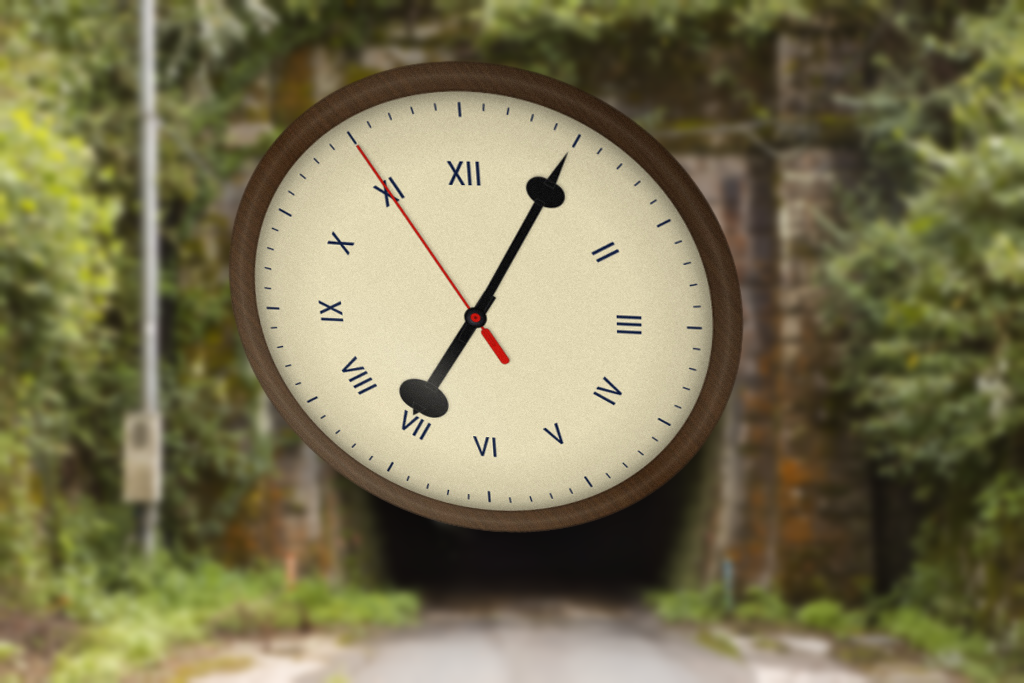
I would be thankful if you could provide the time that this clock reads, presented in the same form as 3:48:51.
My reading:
7:04:55
